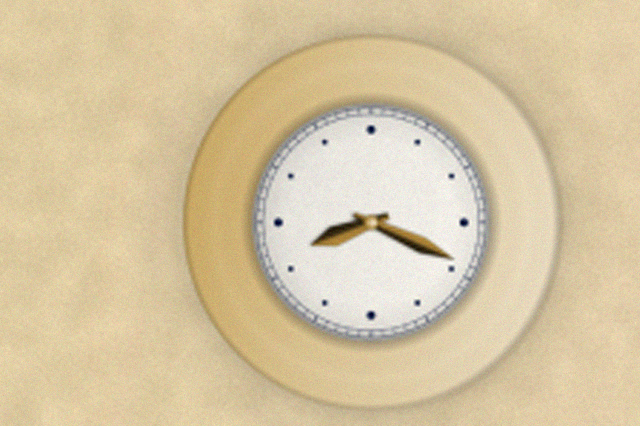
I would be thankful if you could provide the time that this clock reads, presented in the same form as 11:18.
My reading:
8:19
